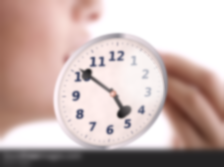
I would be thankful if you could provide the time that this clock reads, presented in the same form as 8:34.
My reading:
4:51
